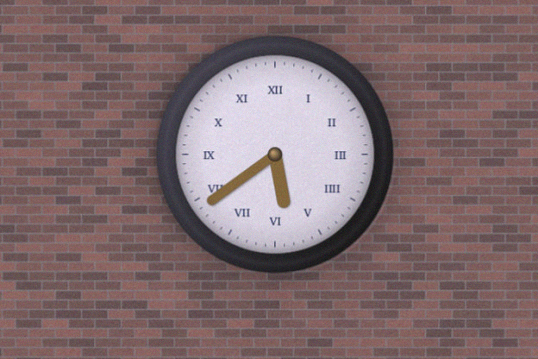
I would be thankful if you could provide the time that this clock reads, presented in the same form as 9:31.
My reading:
5:39
